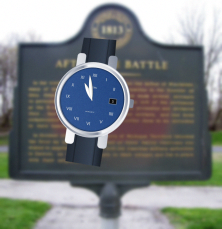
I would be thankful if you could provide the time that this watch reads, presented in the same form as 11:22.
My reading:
10:58
